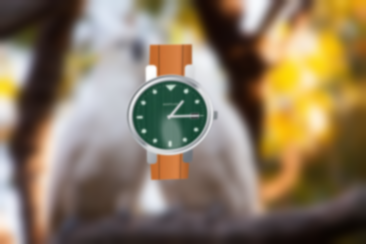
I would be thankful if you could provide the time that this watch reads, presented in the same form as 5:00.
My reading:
1:15
